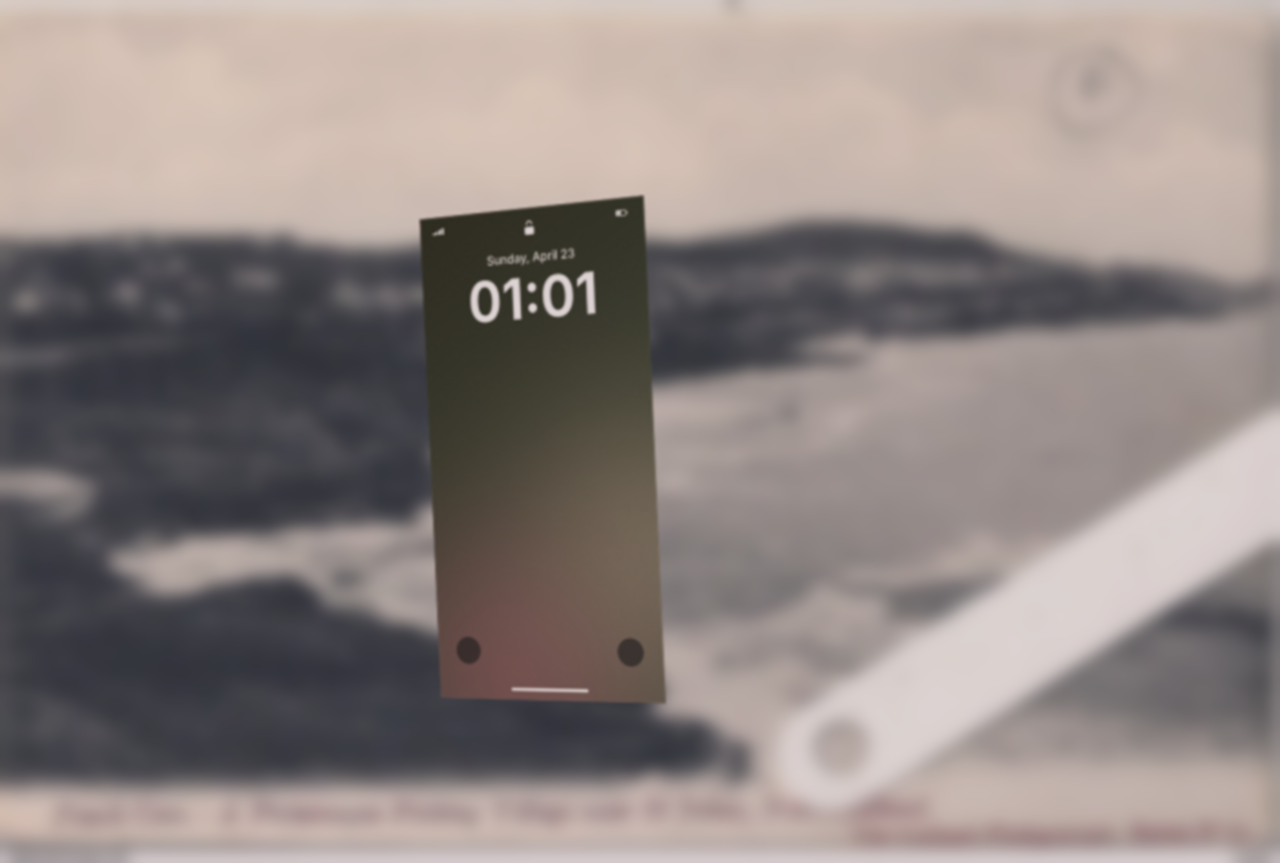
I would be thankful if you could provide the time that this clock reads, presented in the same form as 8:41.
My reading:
1:01
